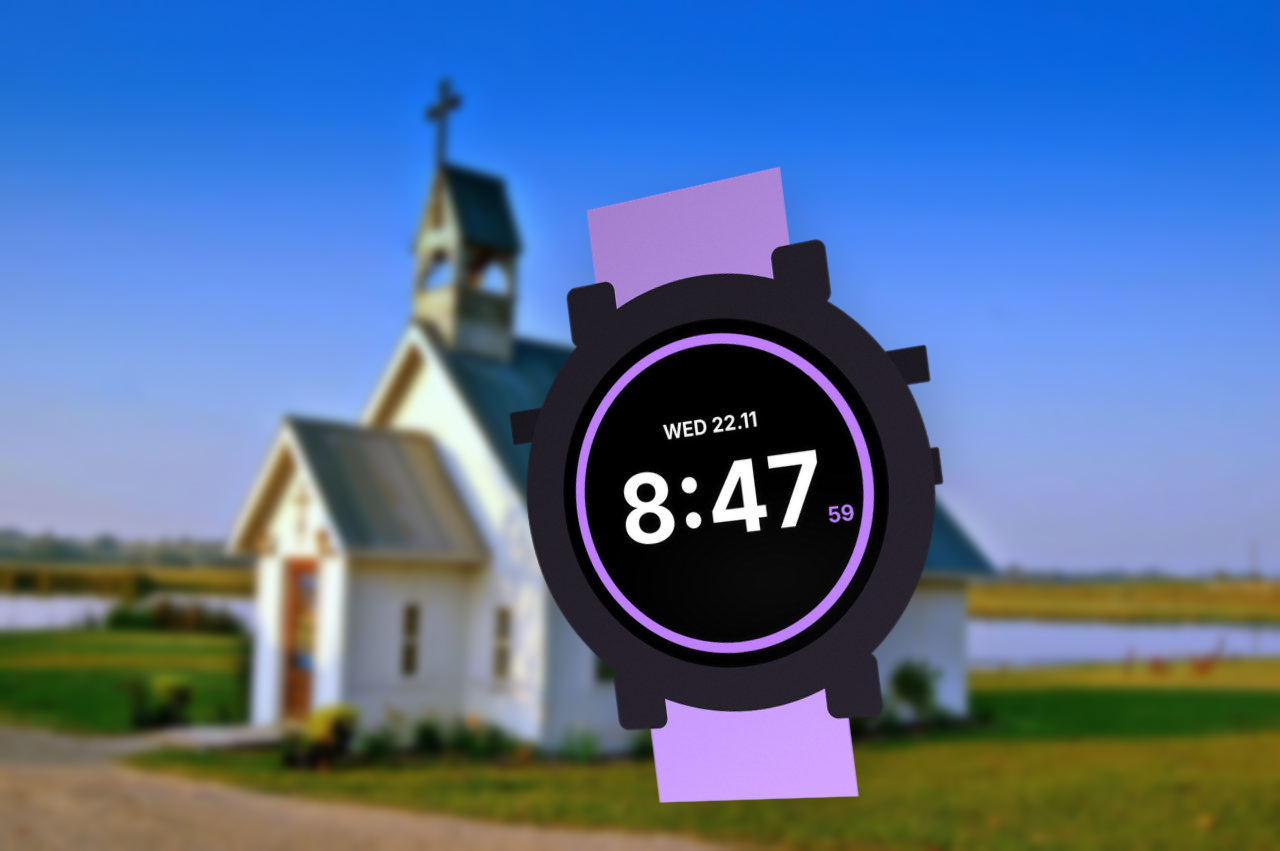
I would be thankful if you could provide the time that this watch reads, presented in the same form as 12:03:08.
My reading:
8:47:59
